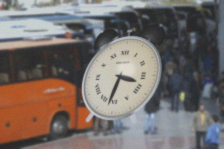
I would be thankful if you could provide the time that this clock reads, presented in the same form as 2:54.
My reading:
3:32
